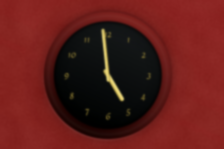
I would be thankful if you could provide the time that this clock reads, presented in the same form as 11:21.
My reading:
4:59
